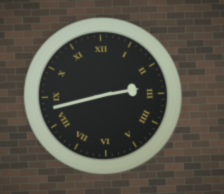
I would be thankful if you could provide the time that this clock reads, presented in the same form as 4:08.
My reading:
2:43
